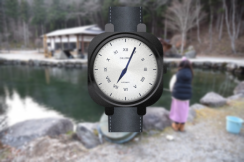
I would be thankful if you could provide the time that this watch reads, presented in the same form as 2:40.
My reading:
7:04
